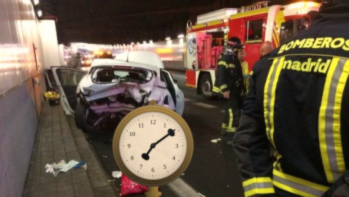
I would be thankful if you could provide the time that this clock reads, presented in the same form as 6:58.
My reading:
7:09
